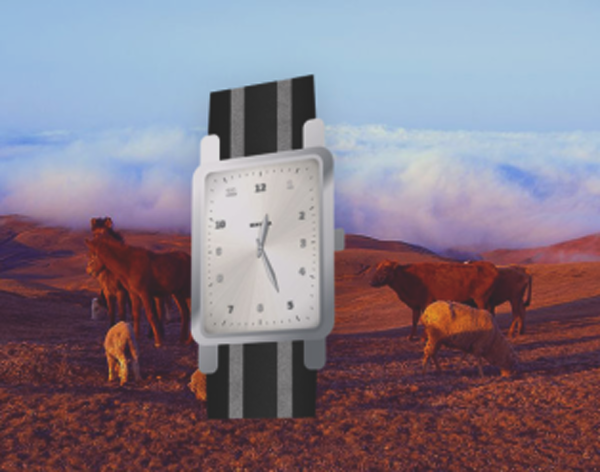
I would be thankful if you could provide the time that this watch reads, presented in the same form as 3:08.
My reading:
12:26
